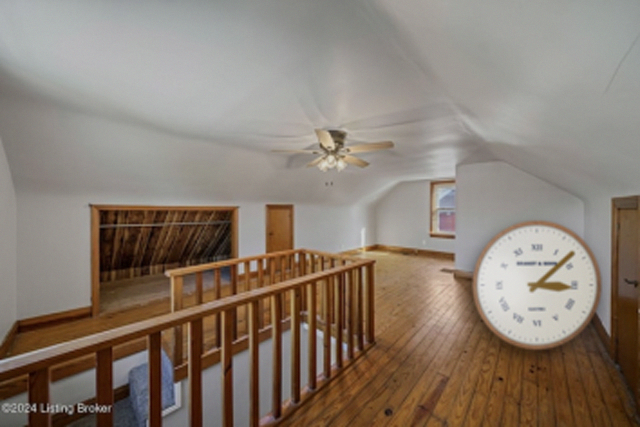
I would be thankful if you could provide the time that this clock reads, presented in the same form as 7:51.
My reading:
3:08
